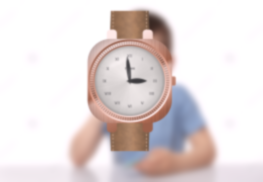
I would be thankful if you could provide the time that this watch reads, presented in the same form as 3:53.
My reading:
2:59
